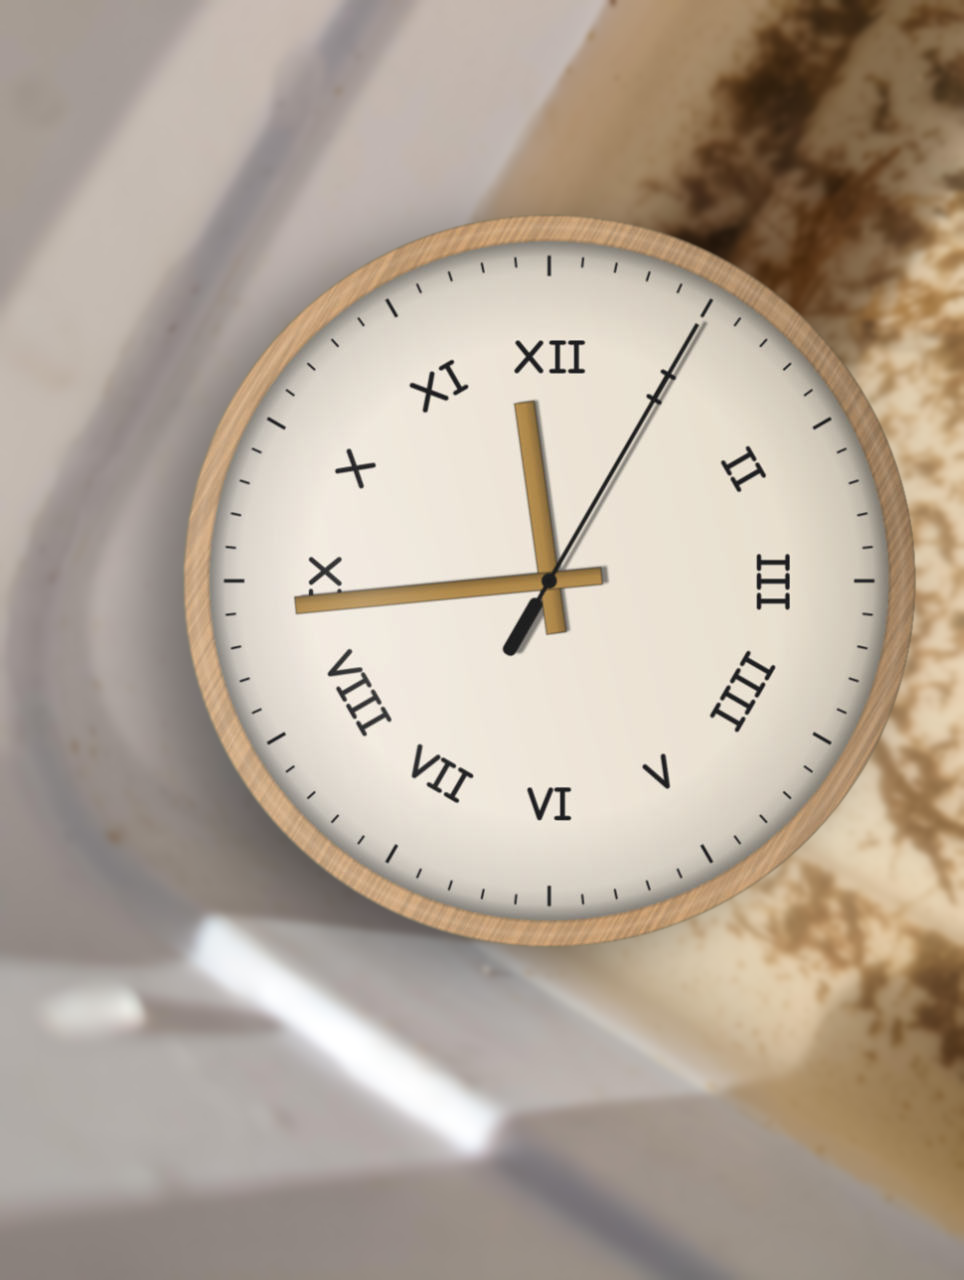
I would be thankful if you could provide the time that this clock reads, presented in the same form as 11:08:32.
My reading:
11:44:05
